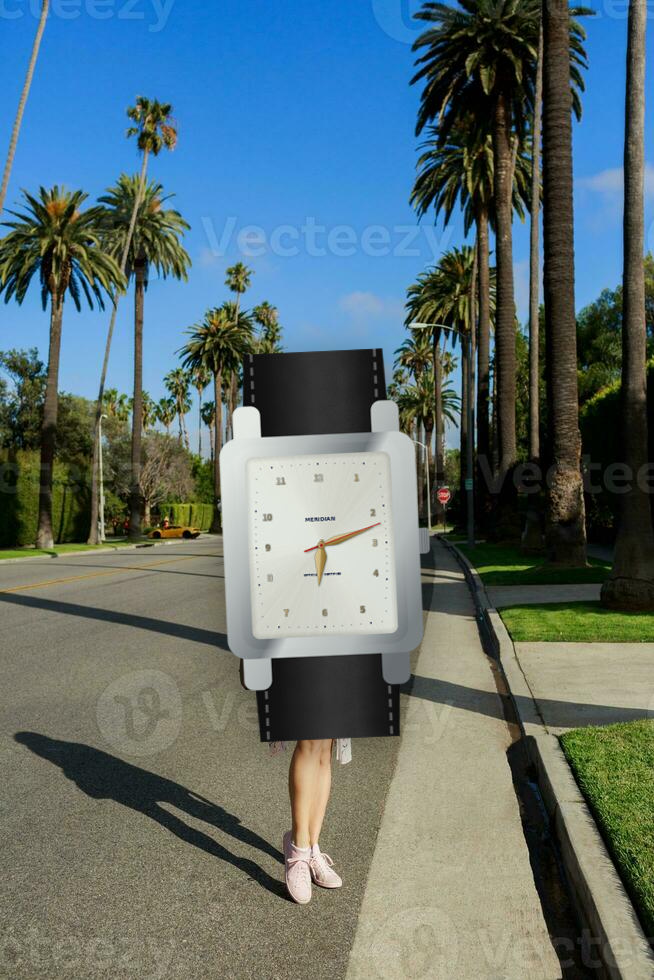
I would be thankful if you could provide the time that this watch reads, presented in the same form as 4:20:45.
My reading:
6:12:12
